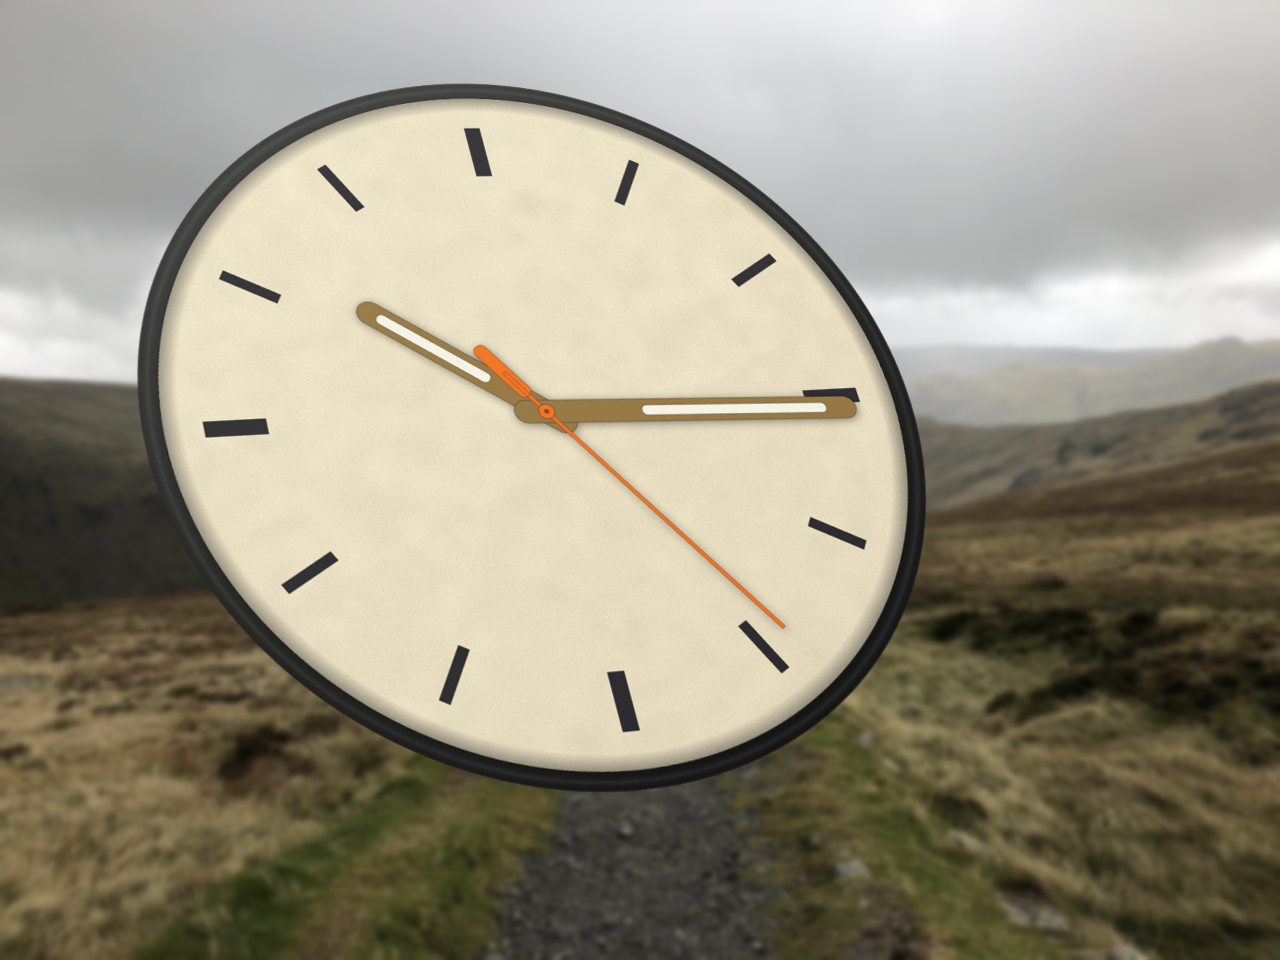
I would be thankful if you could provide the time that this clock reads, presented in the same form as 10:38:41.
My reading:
10:15:24
